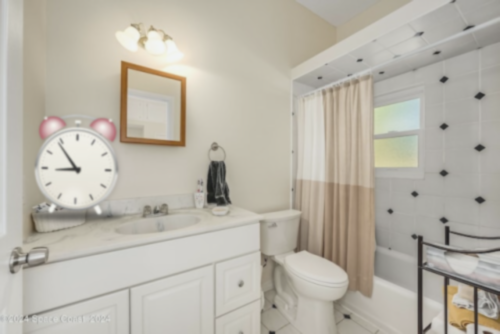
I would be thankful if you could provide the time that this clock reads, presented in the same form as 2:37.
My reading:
8:54
